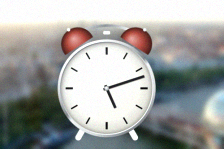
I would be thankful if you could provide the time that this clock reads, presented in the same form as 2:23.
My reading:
5:12
